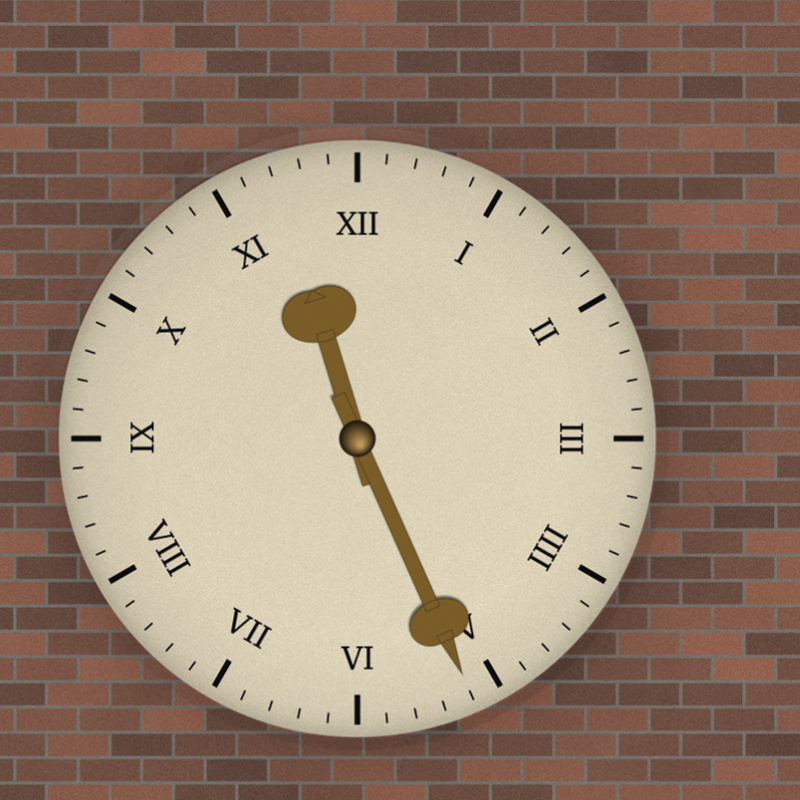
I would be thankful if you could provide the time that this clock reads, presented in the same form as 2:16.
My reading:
11:26
